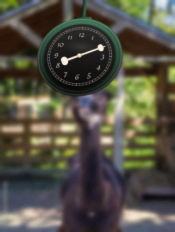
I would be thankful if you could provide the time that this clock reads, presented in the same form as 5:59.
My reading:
8:11
